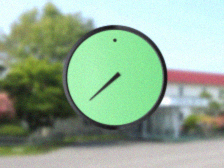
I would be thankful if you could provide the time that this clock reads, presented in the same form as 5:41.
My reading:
7:38
